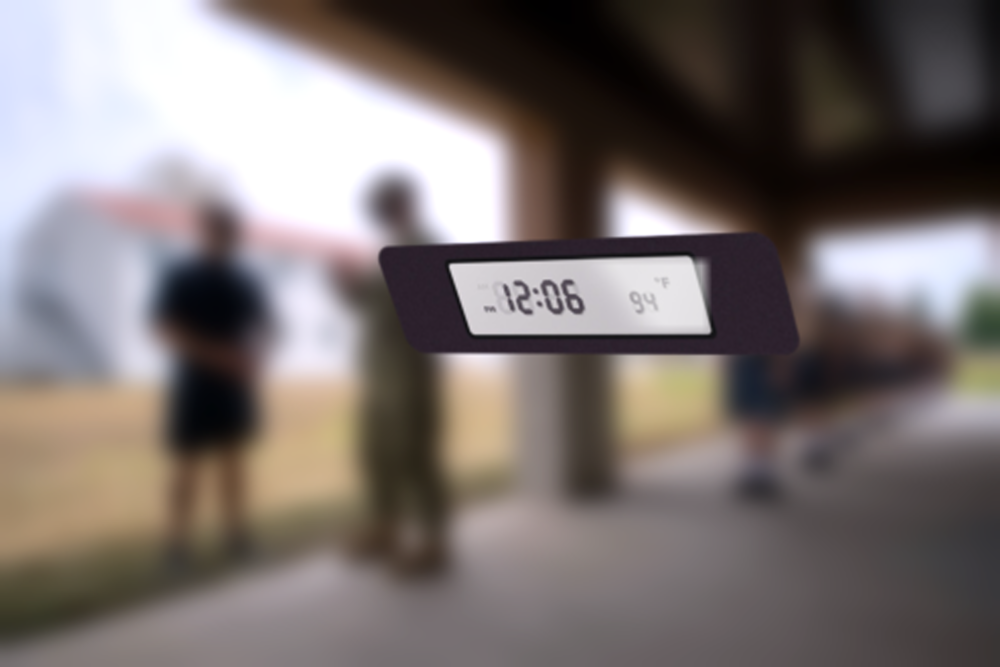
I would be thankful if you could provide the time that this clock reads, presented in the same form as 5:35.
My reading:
12:06
